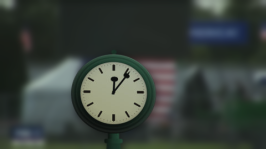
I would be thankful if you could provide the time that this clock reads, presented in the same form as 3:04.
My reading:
12:06
